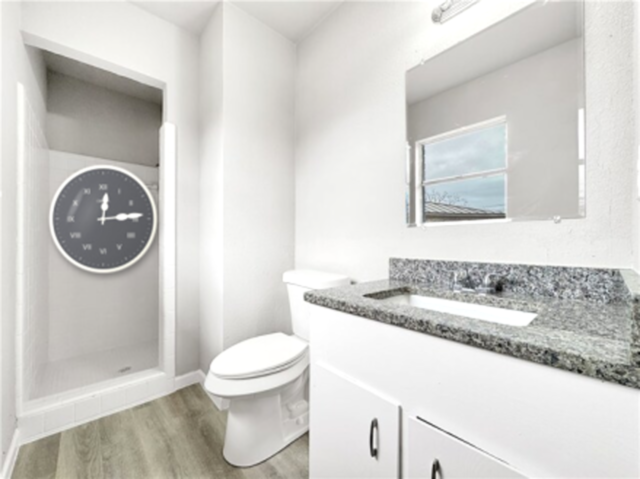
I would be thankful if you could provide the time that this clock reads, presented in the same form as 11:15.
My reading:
12:14
